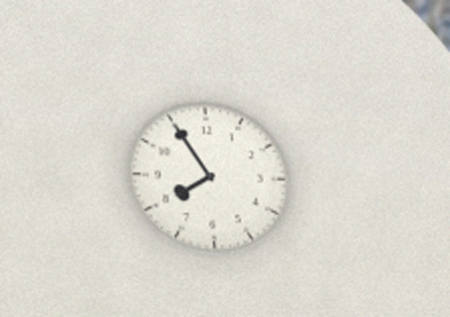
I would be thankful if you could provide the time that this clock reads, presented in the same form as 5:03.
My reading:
7:55
